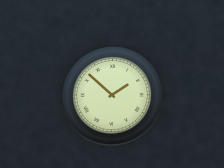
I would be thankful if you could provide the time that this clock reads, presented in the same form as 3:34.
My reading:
1:52
